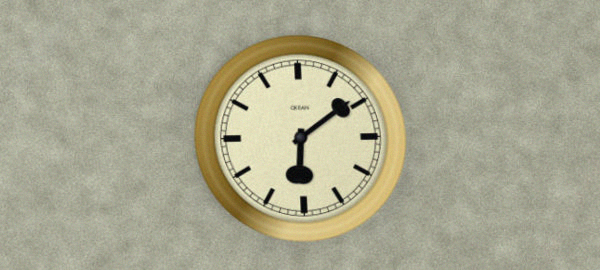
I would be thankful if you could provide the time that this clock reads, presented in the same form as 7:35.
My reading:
6:09
